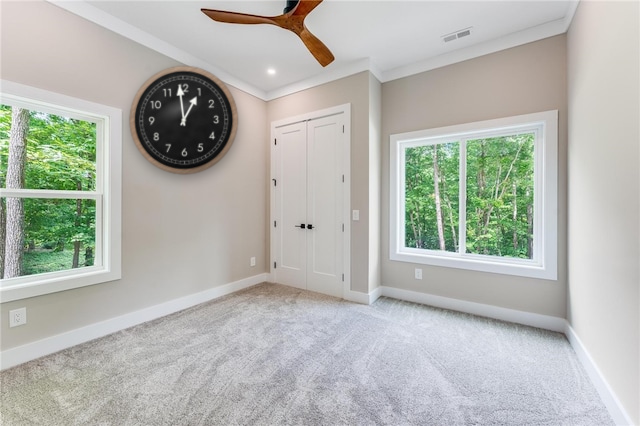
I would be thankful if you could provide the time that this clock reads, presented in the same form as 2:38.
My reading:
12:59
